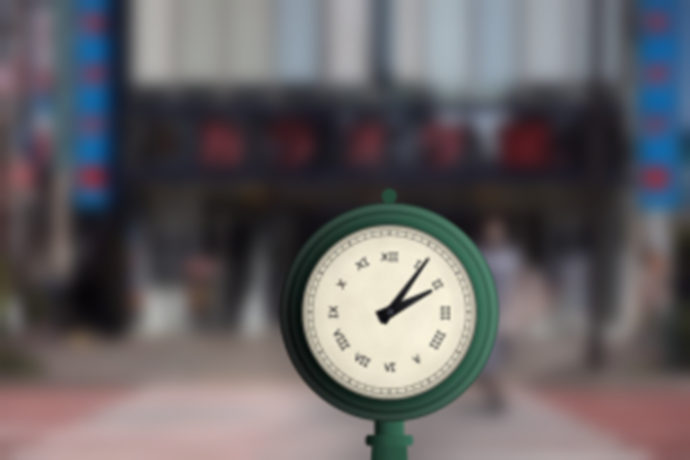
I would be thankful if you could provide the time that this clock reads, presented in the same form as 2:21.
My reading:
2:06
